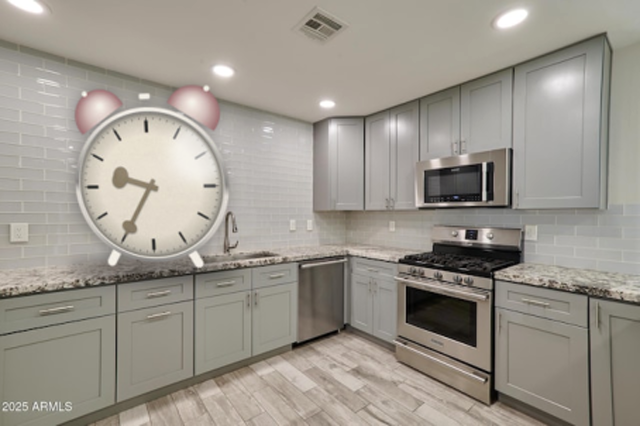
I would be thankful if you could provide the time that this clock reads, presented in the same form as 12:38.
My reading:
9:35
